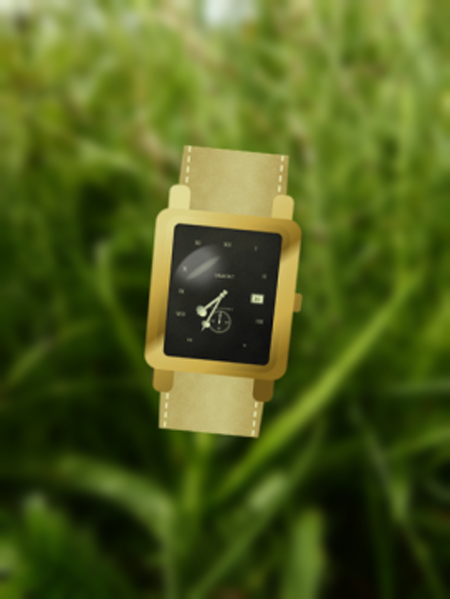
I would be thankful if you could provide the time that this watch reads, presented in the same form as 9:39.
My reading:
7:34
